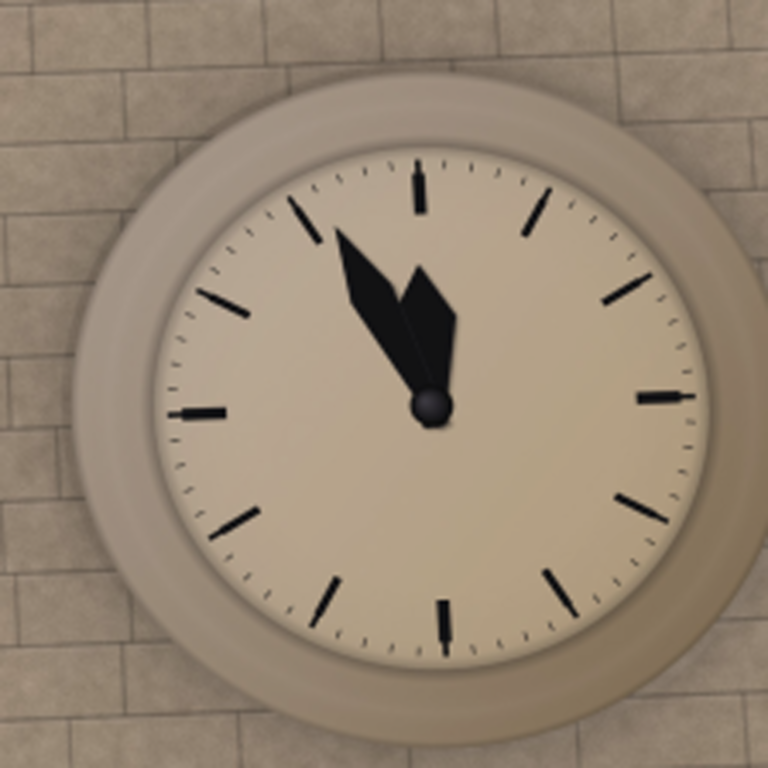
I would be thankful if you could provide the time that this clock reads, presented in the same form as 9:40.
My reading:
11:56
